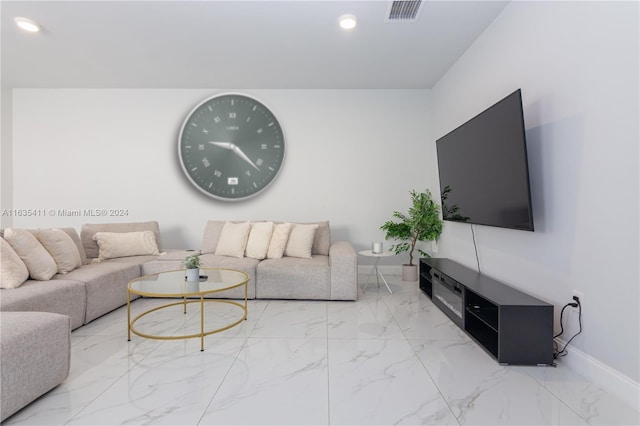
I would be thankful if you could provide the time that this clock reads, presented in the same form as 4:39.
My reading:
9:22
